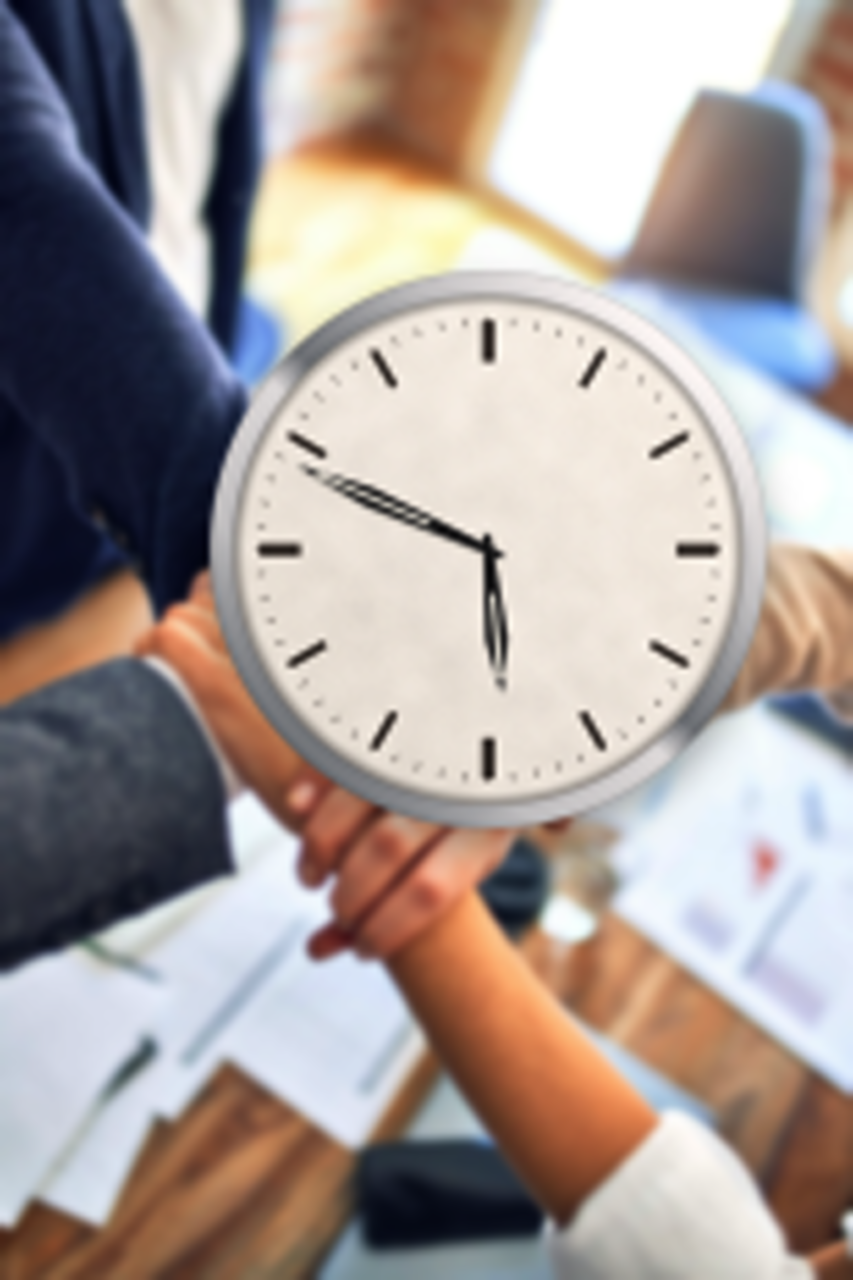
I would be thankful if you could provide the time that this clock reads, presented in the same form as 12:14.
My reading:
5:49
